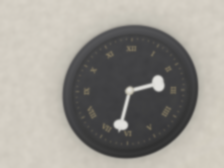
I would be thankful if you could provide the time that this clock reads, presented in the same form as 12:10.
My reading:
2:32
